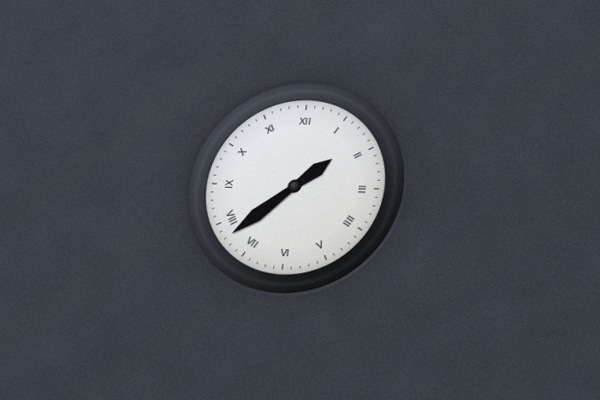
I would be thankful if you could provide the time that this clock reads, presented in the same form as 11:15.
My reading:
1:38
